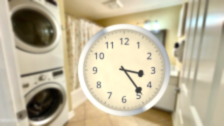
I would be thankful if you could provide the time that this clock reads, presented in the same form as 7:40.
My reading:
3:24
